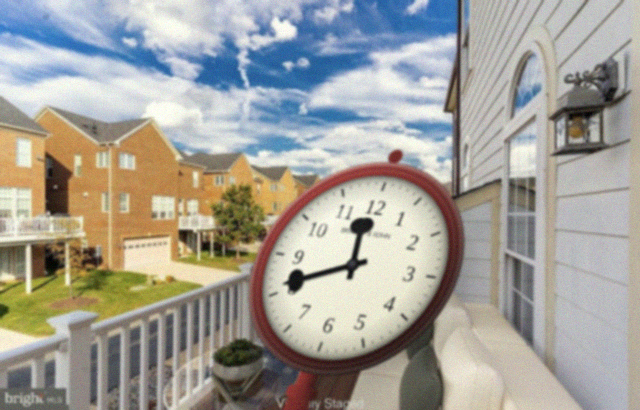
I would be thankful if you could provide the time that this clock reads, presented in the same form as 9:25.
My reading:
11:41
